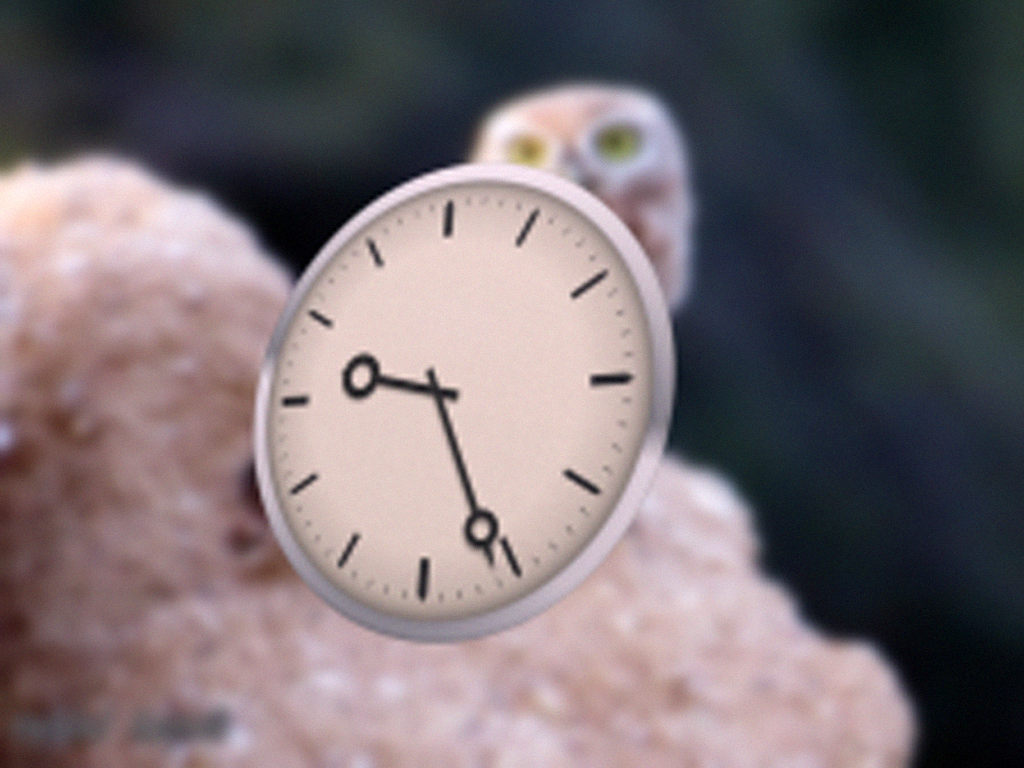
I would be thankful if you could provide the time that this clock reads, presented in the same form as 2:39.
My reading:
9:26
